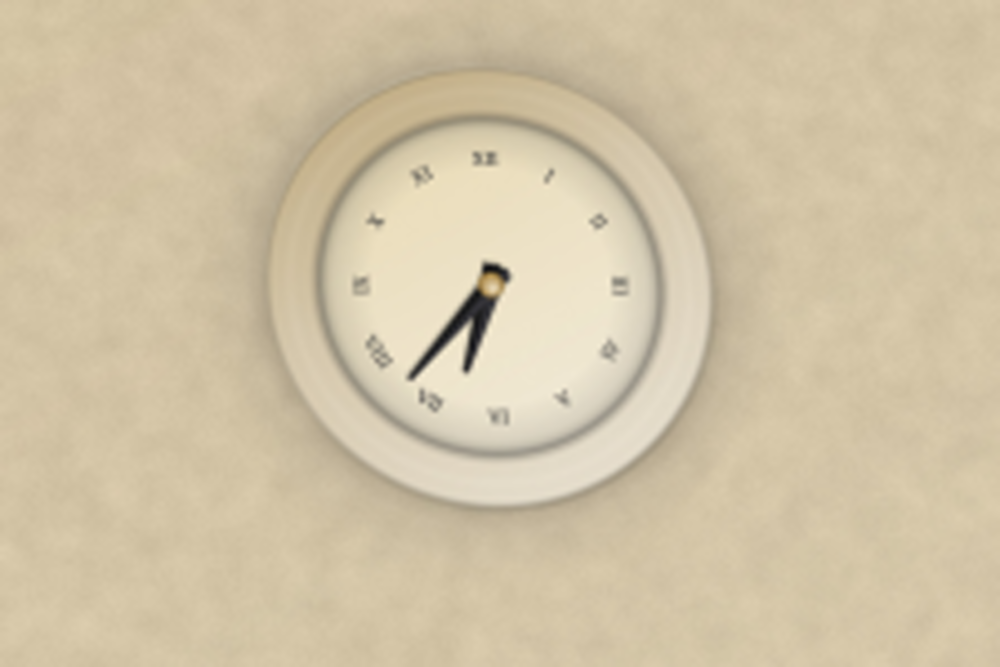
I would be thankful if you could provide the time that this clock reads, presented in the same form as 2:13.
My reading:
6:37
